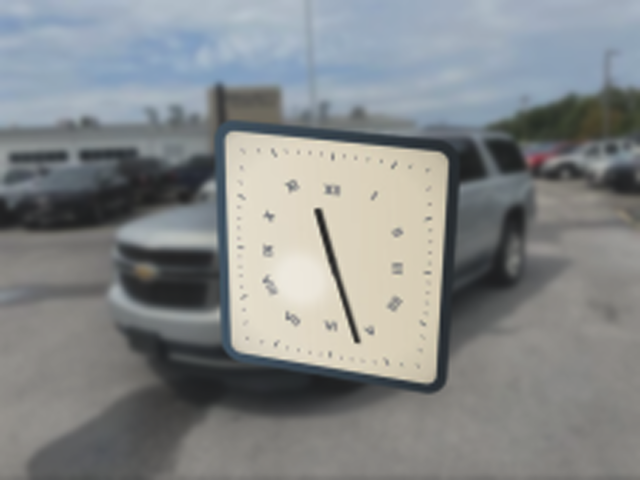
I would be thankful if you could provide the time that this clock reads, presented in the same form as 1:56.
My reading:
11:27
